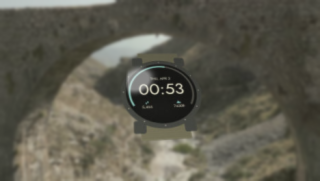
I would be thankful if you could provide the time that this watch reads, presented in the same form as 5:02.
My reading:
0:53
